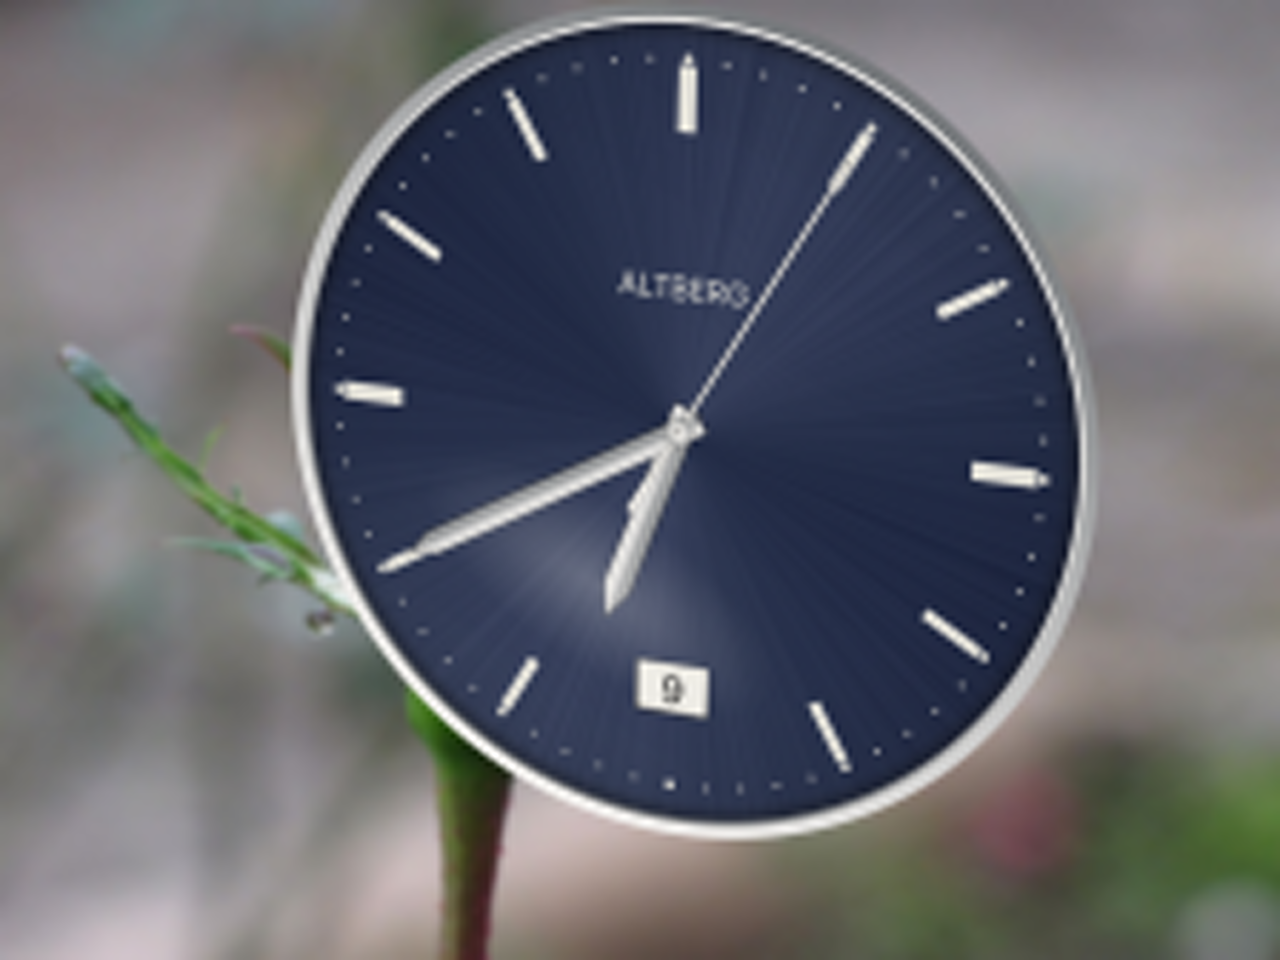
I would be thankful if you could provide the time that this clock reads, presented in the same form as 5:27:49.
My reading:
6:40:05
